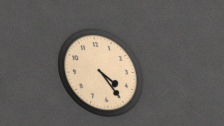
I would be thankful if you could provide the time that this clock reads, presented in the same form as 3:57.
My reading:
4:25
